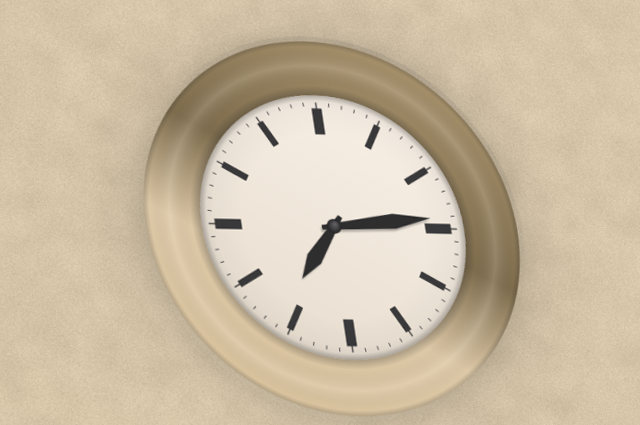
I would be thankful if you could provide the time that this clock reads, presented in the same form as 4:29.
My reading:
7:14
